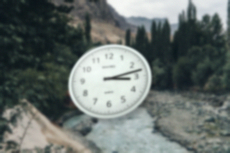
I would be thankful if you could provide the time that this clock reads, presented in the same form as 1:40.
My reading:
3:13
